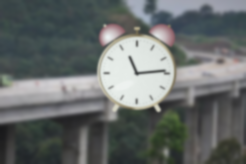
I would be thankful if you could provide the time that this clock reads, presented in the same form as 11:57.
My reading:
11:14
